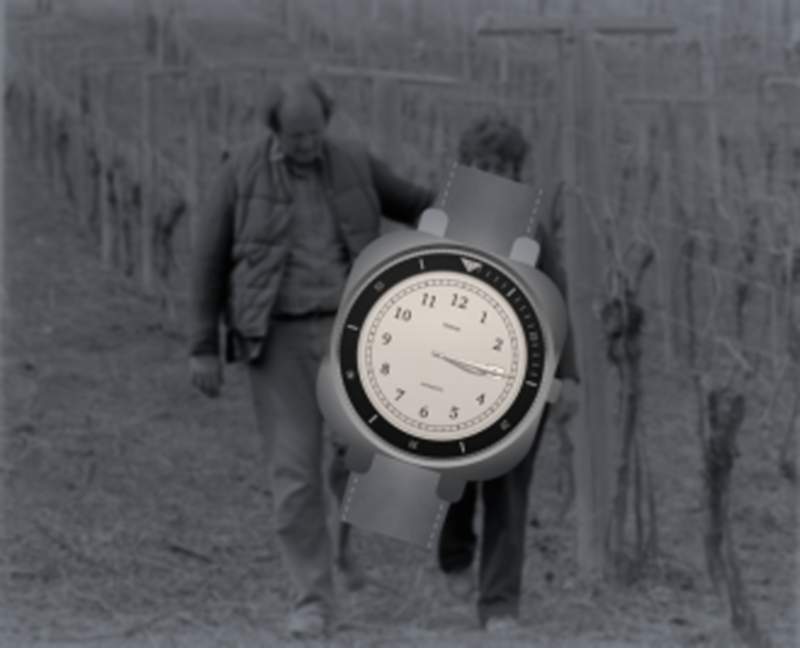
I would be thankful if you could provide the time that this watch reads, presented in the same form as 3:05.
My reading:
3:15
